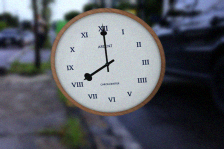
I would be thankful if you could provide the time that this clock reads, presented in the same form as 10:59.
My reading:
8:00
